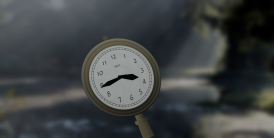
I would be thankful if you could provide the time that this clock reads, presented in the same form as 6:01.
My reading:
3:44
